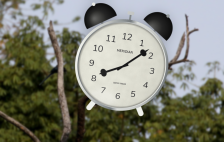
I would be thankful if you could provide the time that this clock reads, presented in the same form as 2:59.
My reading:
8:08
